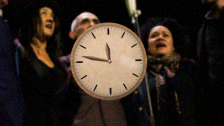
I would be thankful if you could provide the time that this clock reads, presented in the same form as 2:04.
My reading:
11:47
